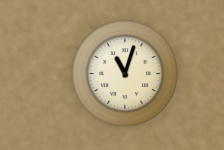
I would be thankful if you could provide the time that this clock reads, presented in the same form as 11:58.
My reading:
11:03
